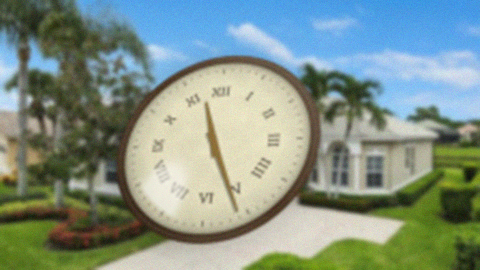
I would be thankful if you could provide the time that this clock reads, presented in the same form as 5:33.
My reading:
11:26
